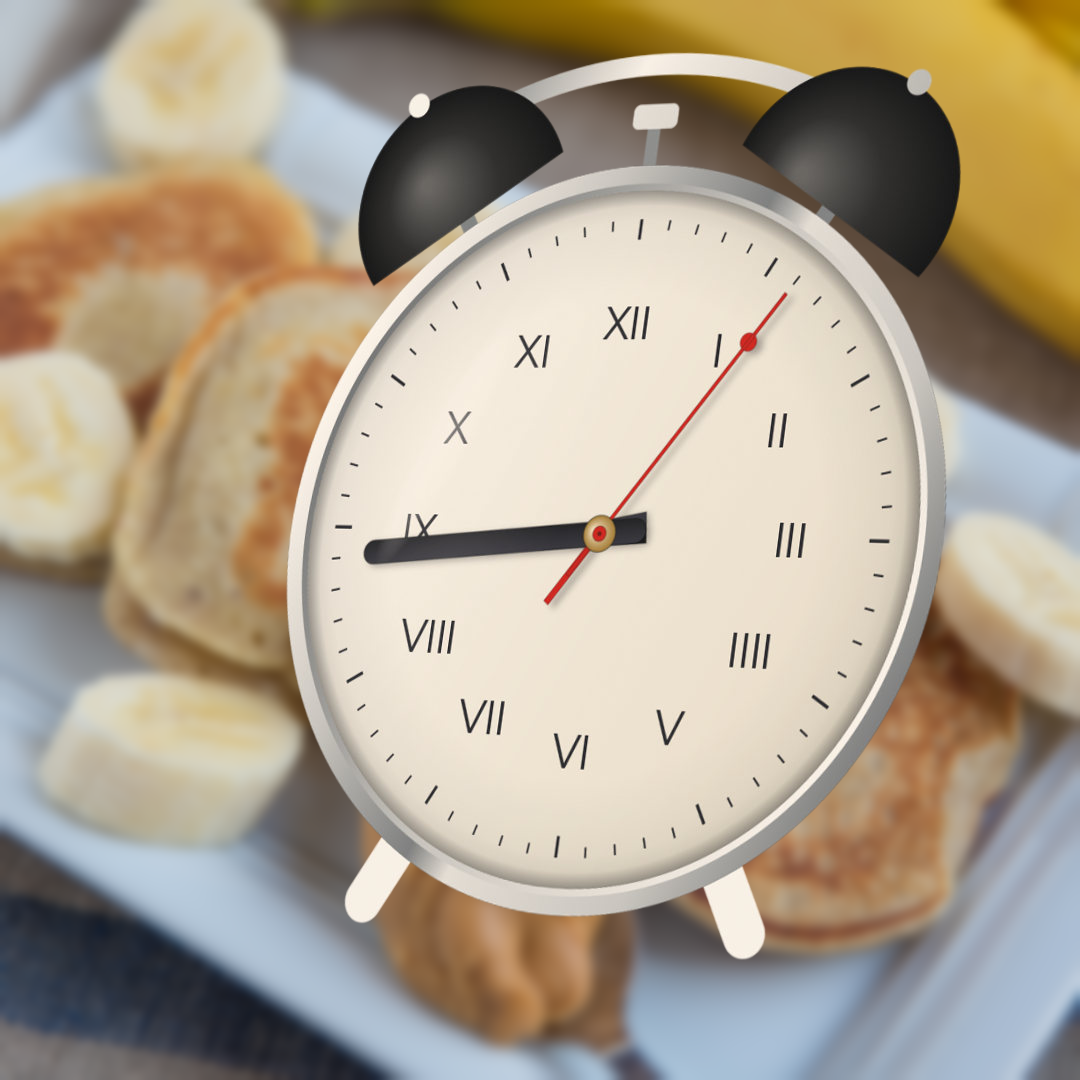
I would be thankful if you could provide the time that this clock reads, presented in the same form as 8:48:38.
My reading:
8:44:06
